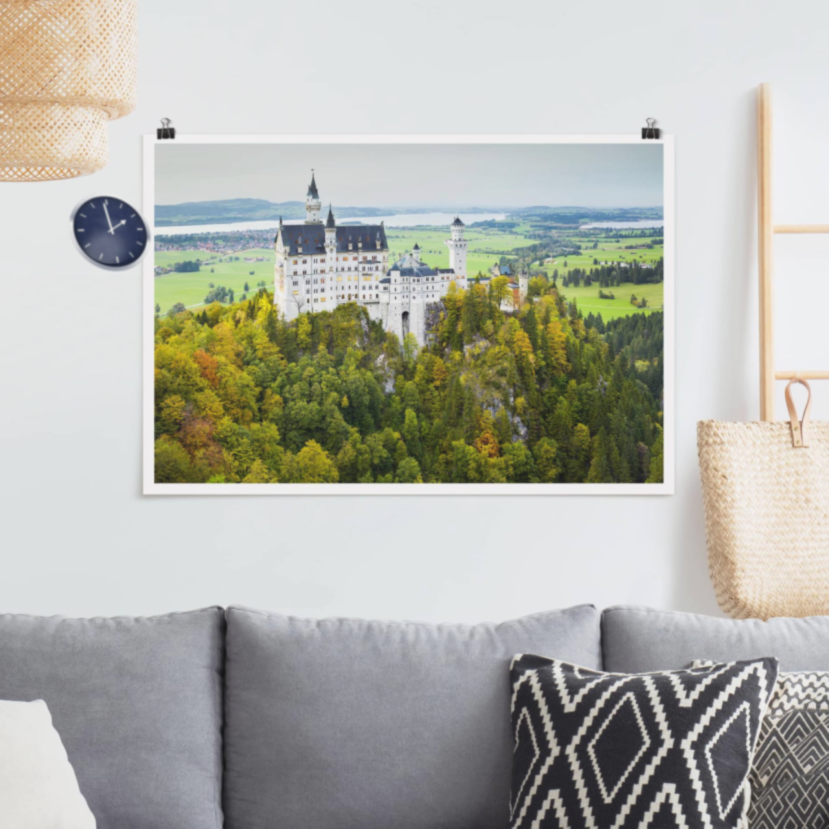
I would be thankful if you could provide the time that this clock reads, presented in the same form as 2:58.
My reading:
1:59
